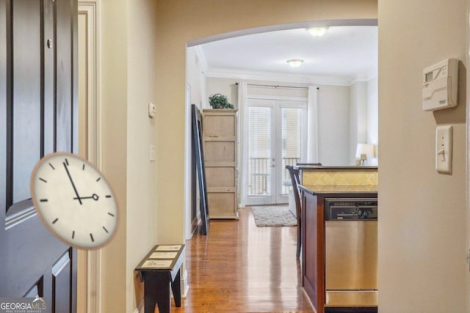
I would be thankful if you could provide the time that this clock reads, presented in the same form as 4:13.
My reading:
2:59
